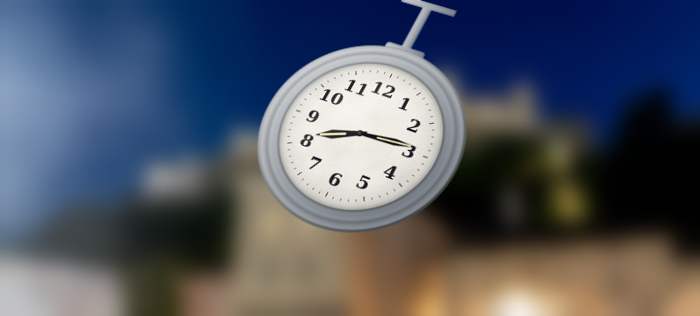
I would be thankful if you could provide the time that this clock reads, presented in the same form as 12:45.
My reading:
8:14
